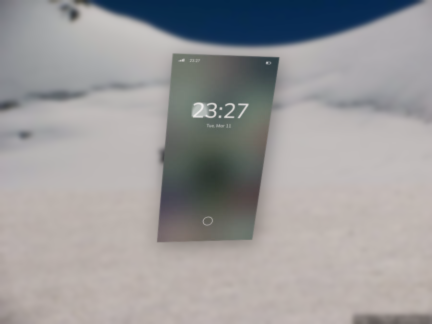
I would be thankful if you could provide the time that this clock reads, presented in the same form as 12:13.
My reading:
23:27
